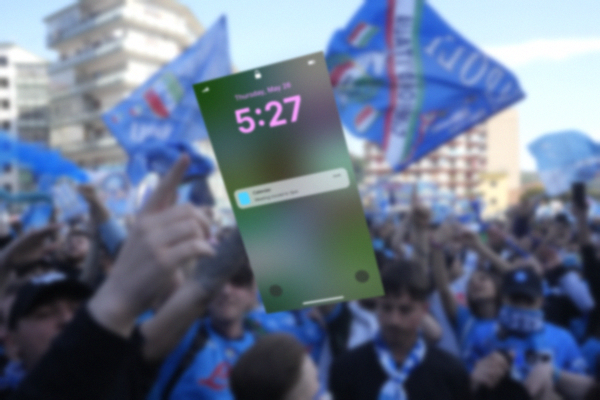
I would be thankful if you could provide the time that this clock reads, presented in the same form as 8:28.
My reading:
5:27
